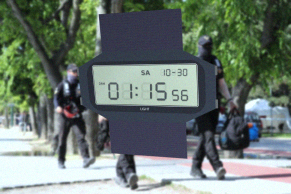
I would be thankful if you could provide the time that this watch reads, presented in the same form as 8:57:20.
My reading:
1:15:56
